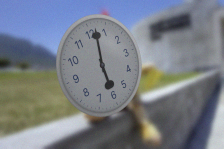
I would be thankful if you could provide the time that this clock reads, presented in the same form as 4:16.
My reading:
6:02
